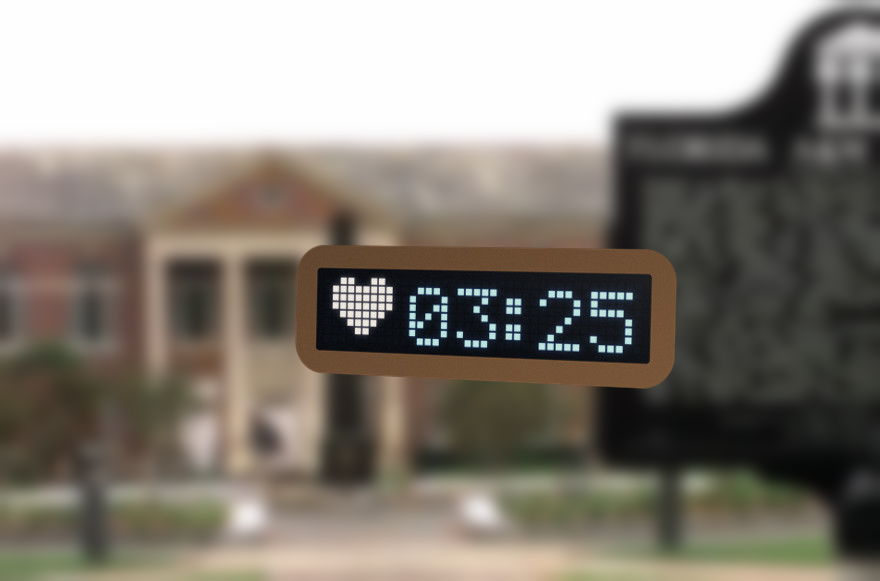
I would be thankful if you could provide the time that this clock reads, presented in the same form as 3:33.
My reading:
3:25
